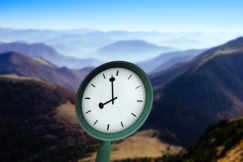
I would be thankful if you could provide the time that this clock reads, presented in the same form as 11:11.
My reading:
7:58
